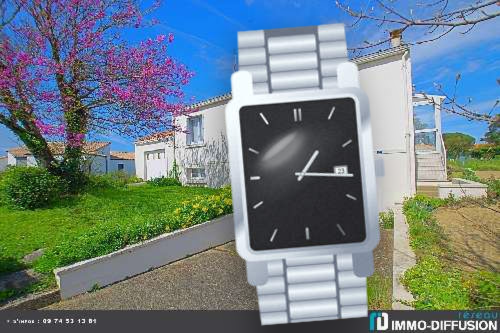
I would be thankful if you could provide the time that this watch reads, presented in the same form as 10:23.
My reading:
1:16
